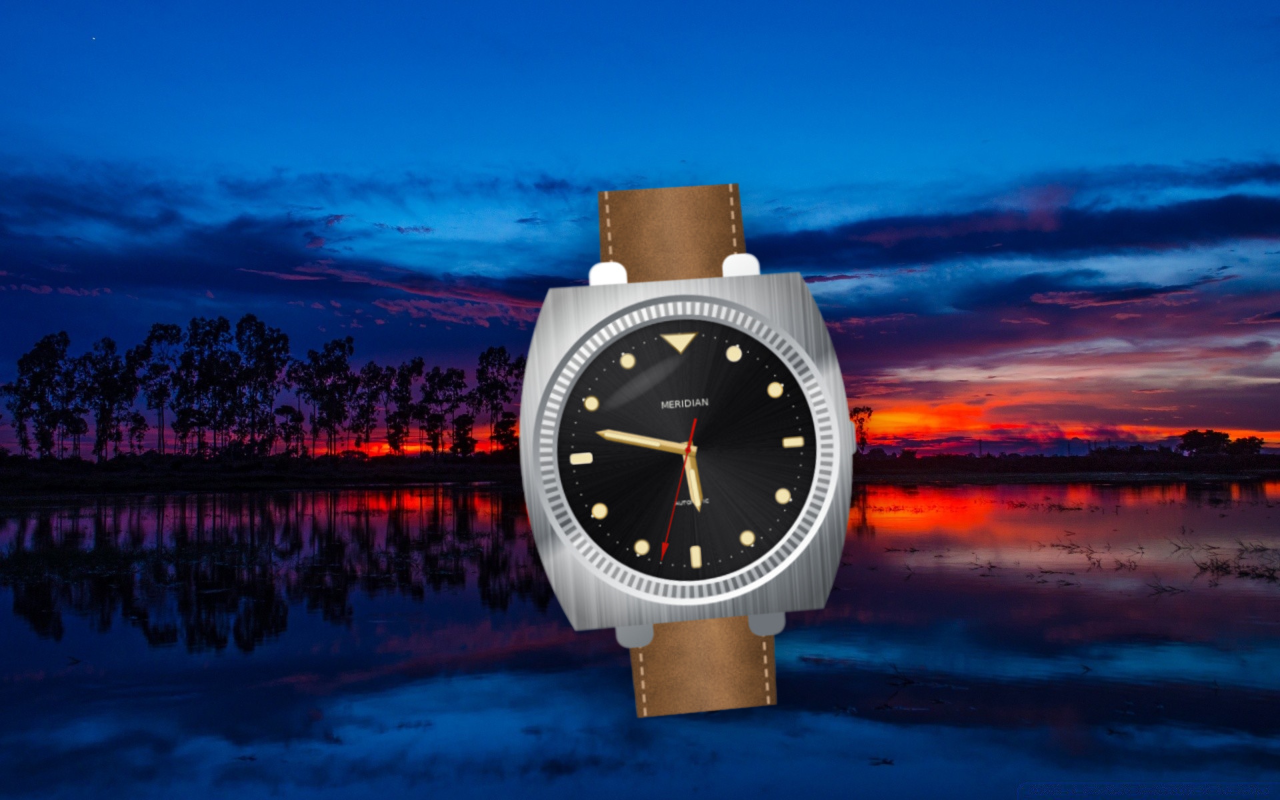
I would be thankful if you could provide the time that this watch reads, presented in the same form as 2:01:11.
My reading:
5:47:33
